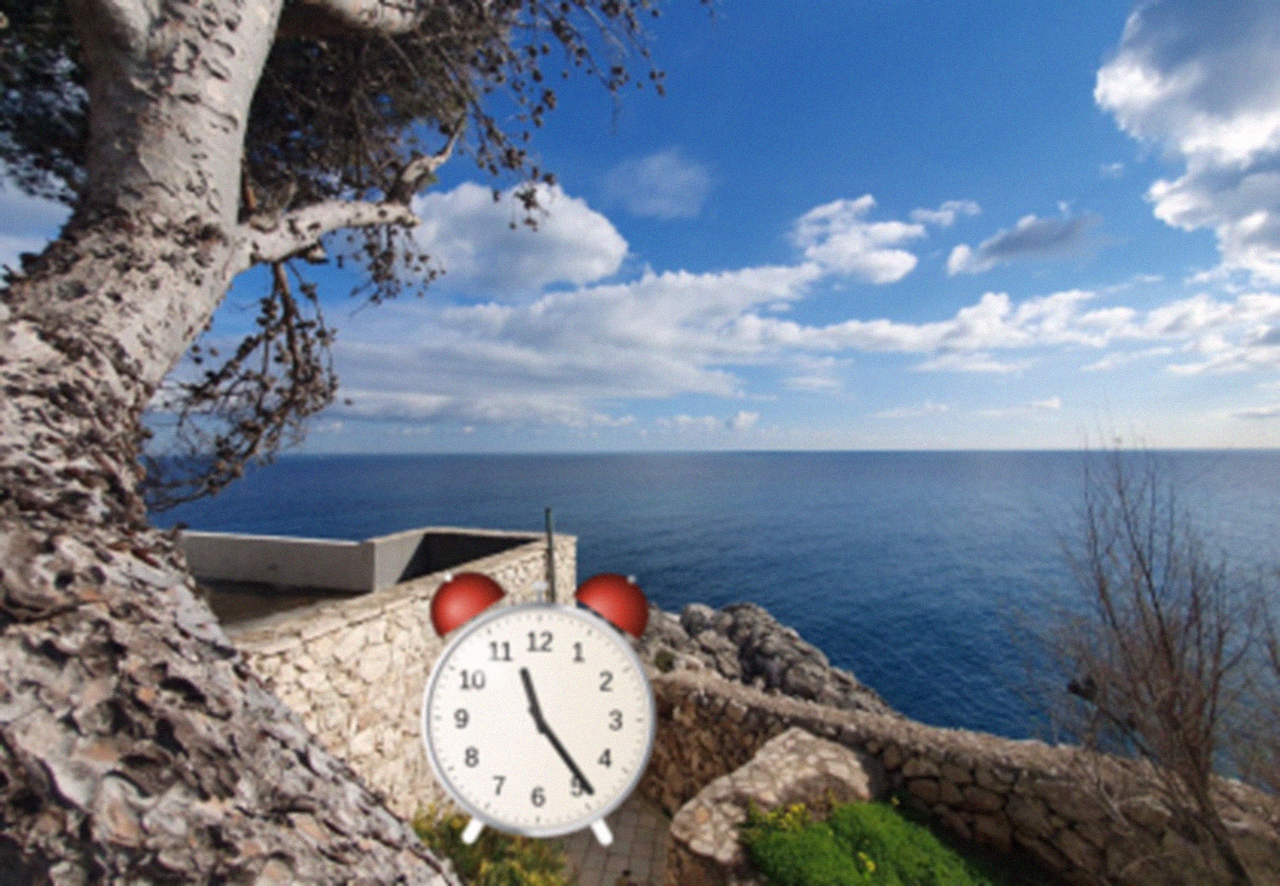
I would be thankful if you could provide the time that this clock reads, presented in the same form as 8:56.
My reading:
11:24
